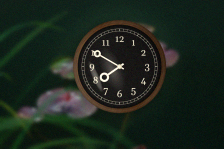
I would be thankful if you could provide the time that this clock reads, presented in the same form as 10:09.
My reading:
7:50
